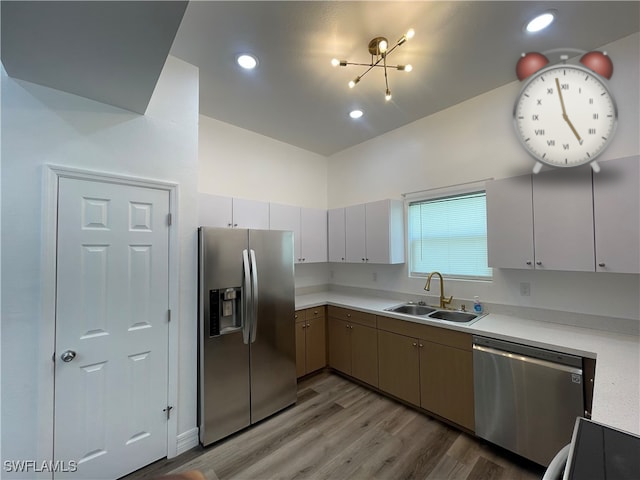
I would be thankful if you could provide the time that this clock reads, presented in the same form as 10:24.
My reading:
4:58
